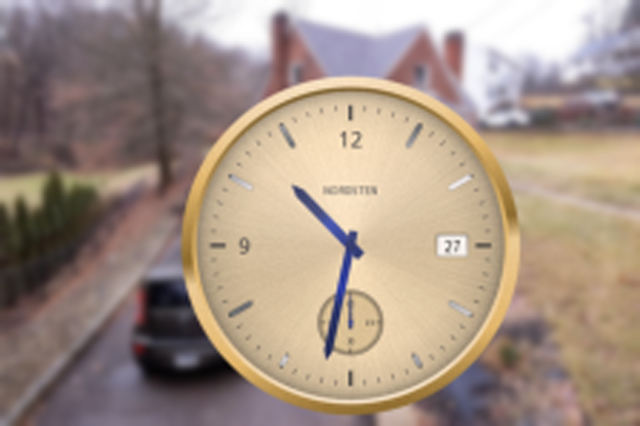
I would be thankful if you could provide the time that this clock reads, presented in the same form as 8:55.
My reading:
10:32
